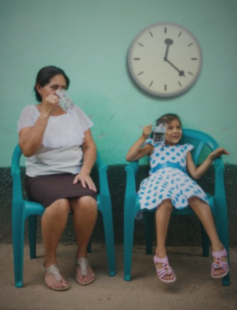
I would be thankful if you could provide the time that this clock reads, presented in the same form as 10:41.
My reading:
12:22
